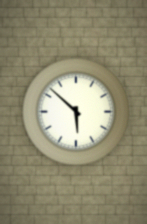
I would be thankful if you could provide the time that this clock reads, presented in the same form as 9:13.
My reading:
5:52
